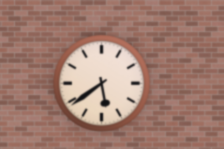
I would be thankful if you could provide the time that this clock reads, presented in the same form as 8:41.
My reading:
5:39
